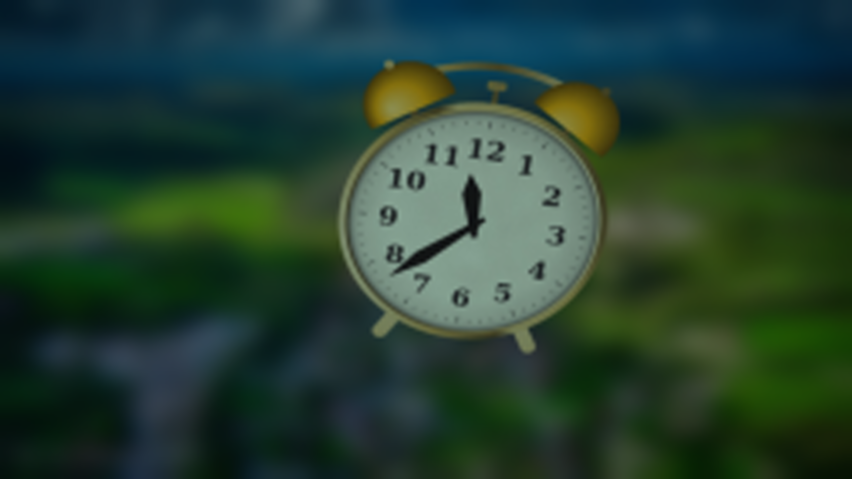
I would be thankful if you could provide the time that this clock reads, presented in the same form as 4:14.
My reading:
11:38
